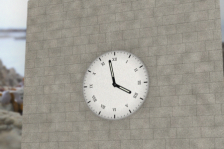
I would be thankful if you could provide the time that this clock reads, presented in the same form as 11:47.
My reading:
3:58
